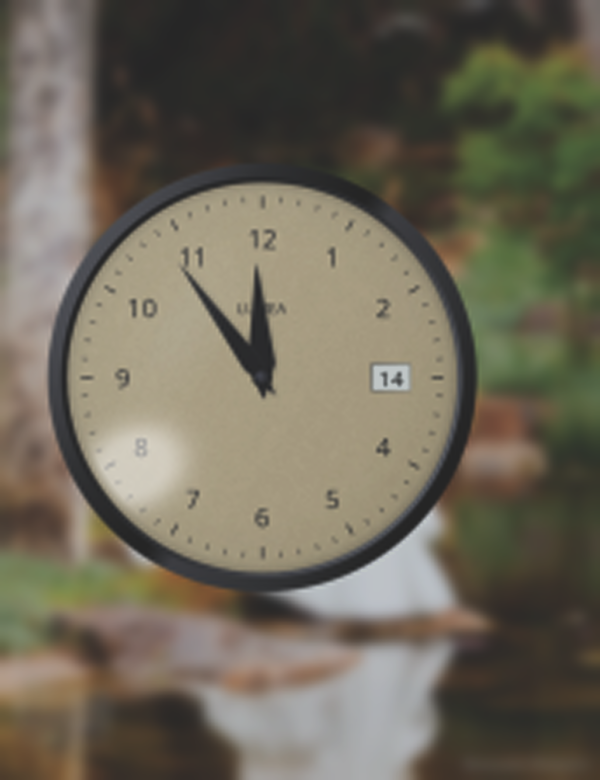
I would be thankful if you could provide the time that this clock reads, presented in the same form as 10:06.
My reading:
11:54
